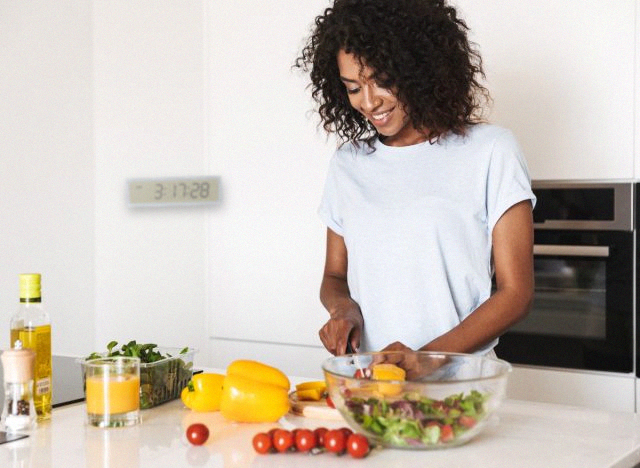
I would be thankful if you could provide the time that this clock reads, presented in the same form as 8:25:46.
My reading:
3:17:28
